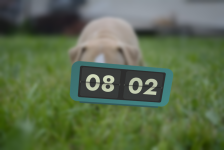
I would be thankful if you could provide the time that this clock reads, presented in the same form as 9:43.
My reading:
8:02
